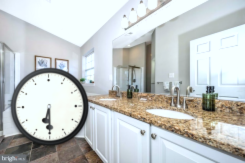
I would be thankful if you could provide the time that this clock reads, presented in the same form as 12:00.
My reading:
6:30
